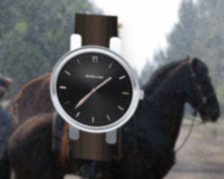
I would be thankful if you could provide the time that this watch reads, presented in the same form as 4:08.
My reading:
1:37
